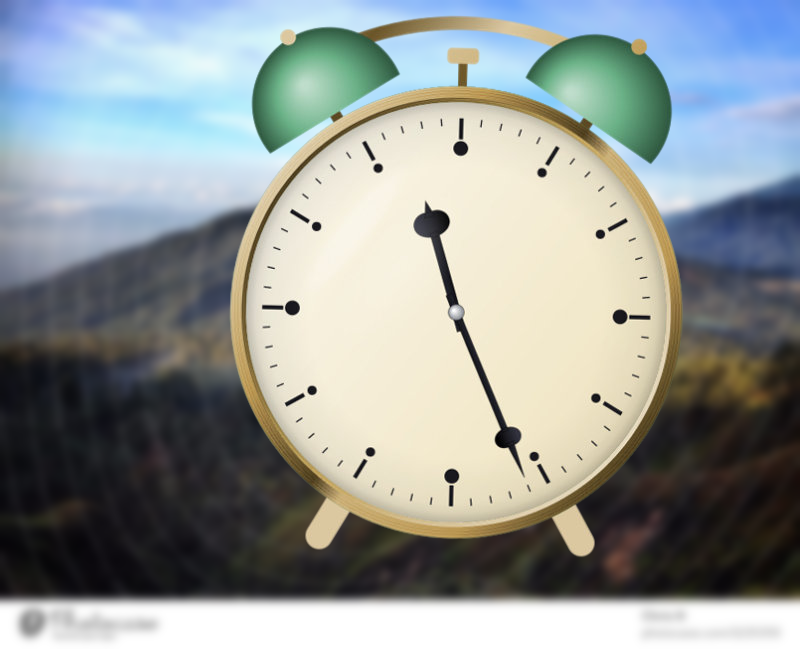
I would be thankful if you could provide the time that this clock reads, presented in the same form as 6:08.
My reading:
11:26
